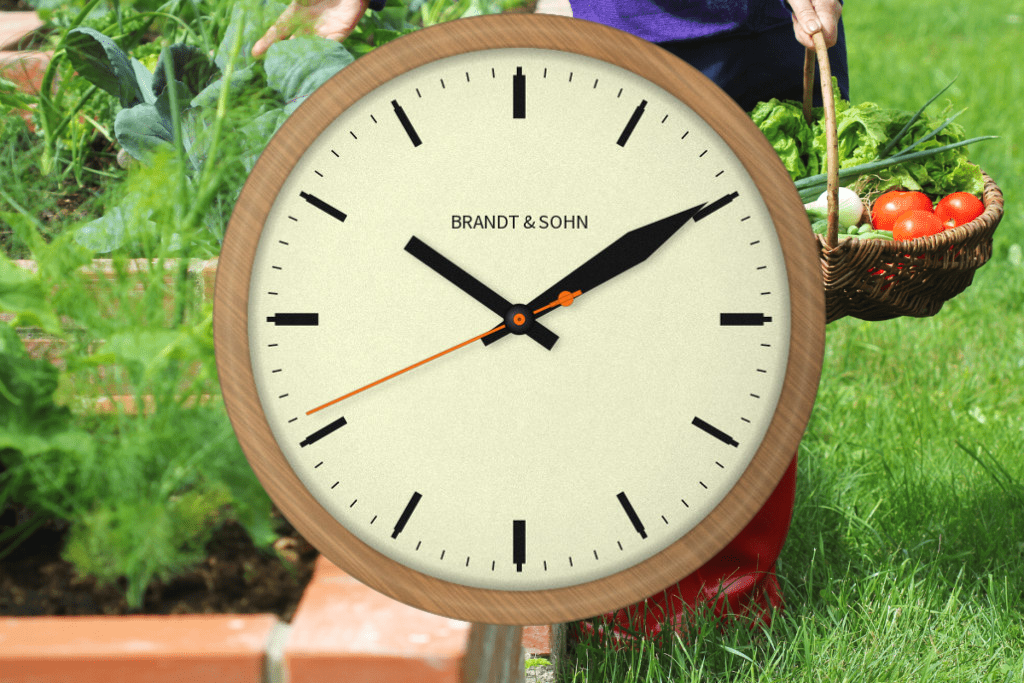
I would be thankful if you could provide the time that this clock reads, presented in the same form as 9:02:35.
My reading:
10:09:41
